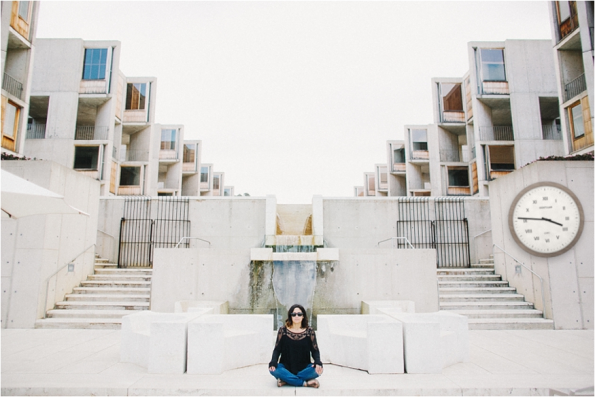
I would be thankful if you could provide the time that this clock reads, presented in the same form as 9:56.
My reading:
3:46
